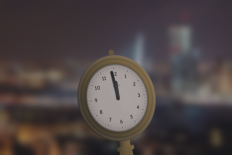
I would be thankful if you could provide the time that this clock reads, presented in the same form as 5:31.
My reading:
11:59
